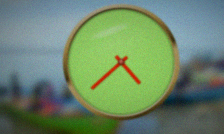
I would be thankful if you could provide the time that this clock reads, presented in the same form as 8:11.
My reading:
4:38
